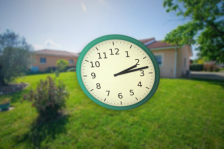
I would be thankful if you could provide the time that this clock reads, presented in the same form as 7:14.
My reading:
2:13
